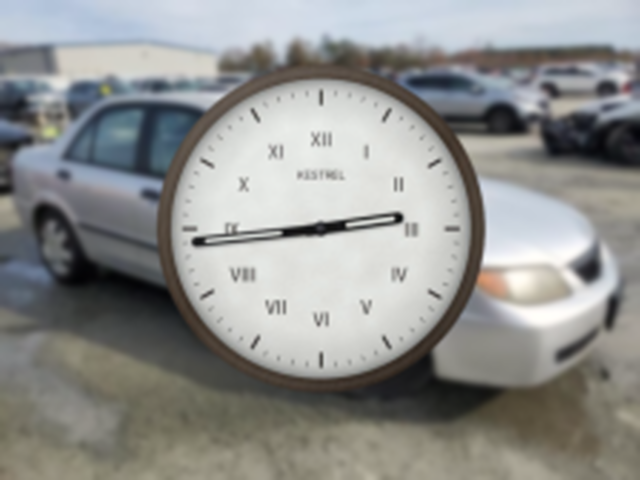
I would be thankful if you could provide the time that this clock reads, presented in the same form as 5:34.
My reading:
2:44
